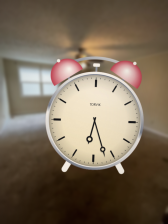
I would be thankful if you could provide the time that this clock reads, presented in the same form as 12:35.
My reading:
6:27
